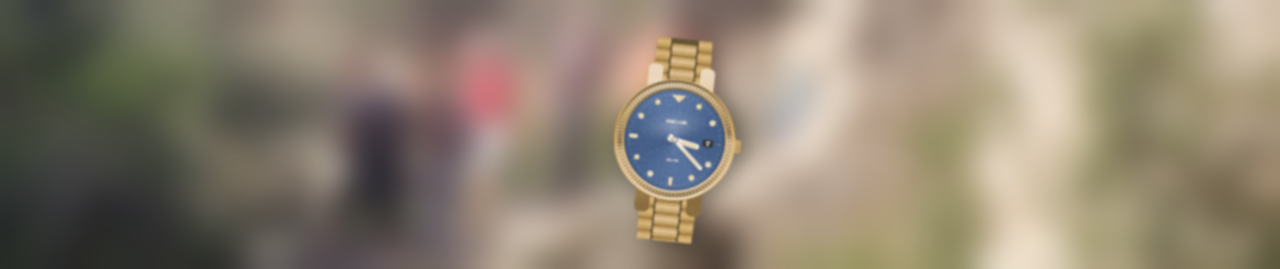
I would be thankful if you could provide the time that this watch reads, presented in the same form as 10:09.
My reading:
3:22
